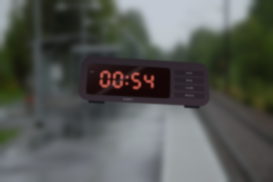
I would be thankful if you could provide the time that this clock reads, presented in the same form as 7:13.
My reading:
0:54
